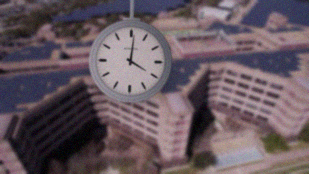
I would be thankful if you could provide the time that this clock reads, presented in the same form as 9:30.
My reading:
4:01
